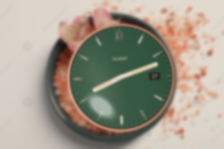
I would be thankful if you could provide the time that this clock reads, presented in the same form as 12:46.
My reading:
8:12
